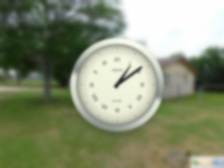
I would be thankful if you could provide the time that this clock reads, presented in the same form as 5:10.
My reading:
1:09
